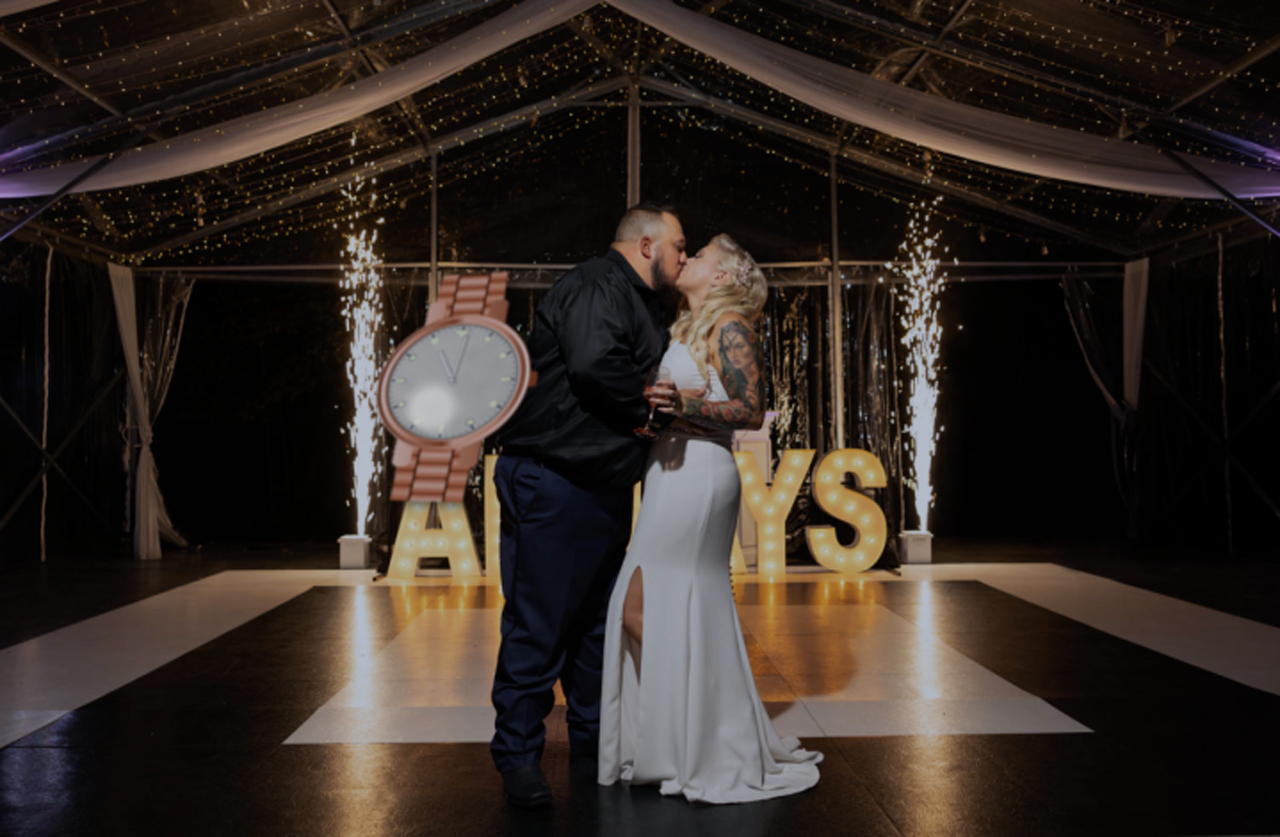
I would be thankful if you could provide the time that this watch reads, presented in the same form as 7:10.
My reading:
11:01
